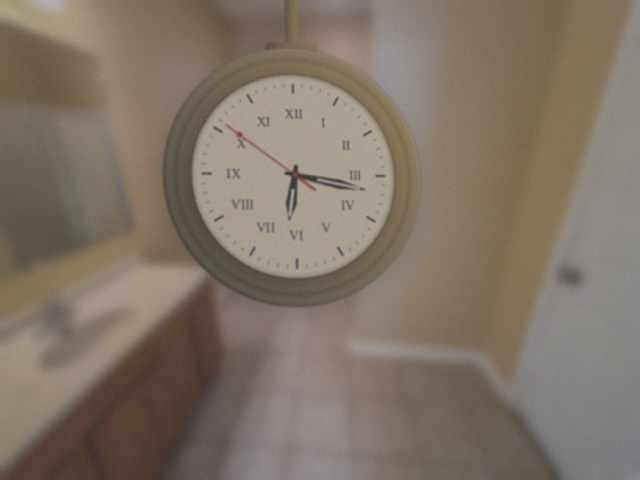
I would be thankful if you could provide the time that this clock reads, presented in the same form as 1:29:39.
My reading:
6:16:51
